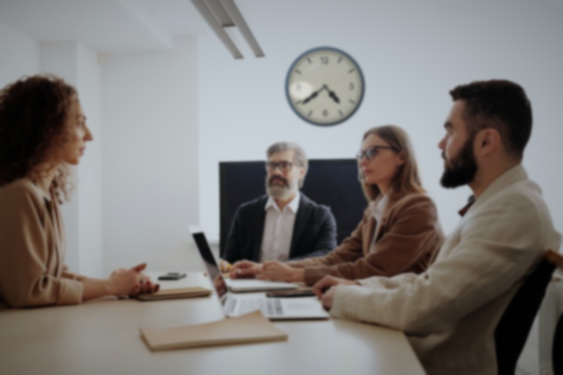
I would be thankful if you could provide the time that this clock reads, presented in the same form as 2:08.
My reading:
4:39
